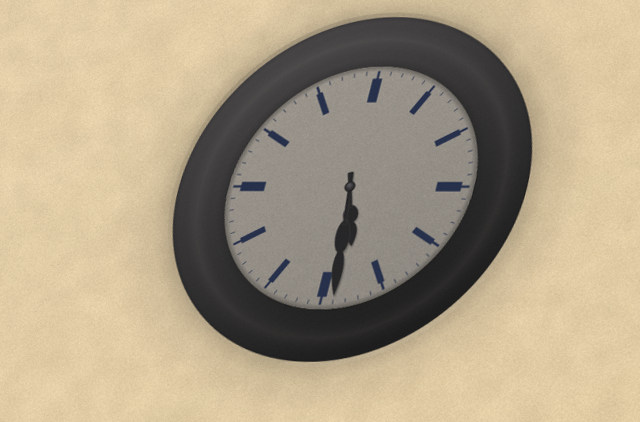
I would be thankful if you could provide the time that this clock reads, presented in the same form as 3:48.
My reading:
5:29
